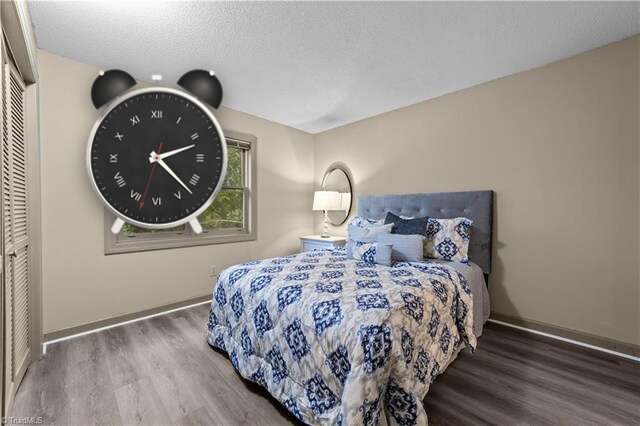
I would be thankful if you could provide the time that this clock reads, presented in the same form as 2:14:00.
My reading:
2:22:33
